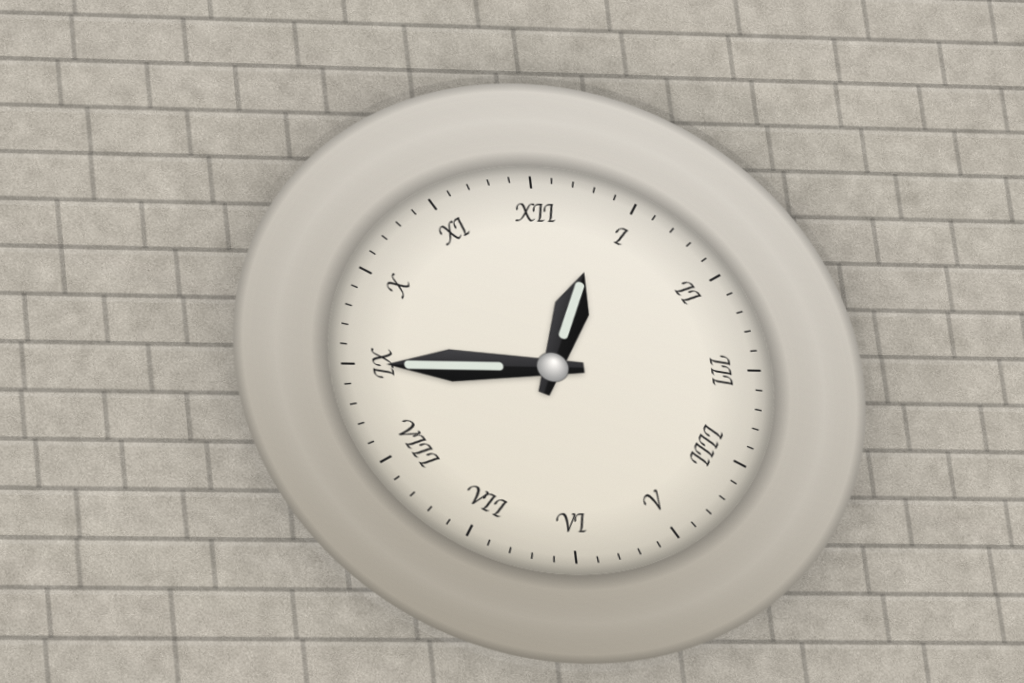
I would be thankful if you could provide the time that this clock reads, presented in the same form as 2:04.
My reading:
12:45
